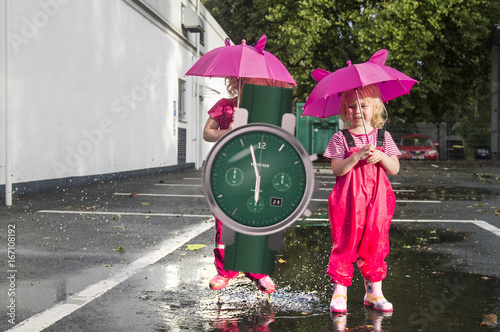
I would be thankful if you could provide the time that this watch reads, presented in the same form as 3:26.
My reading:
5:57
